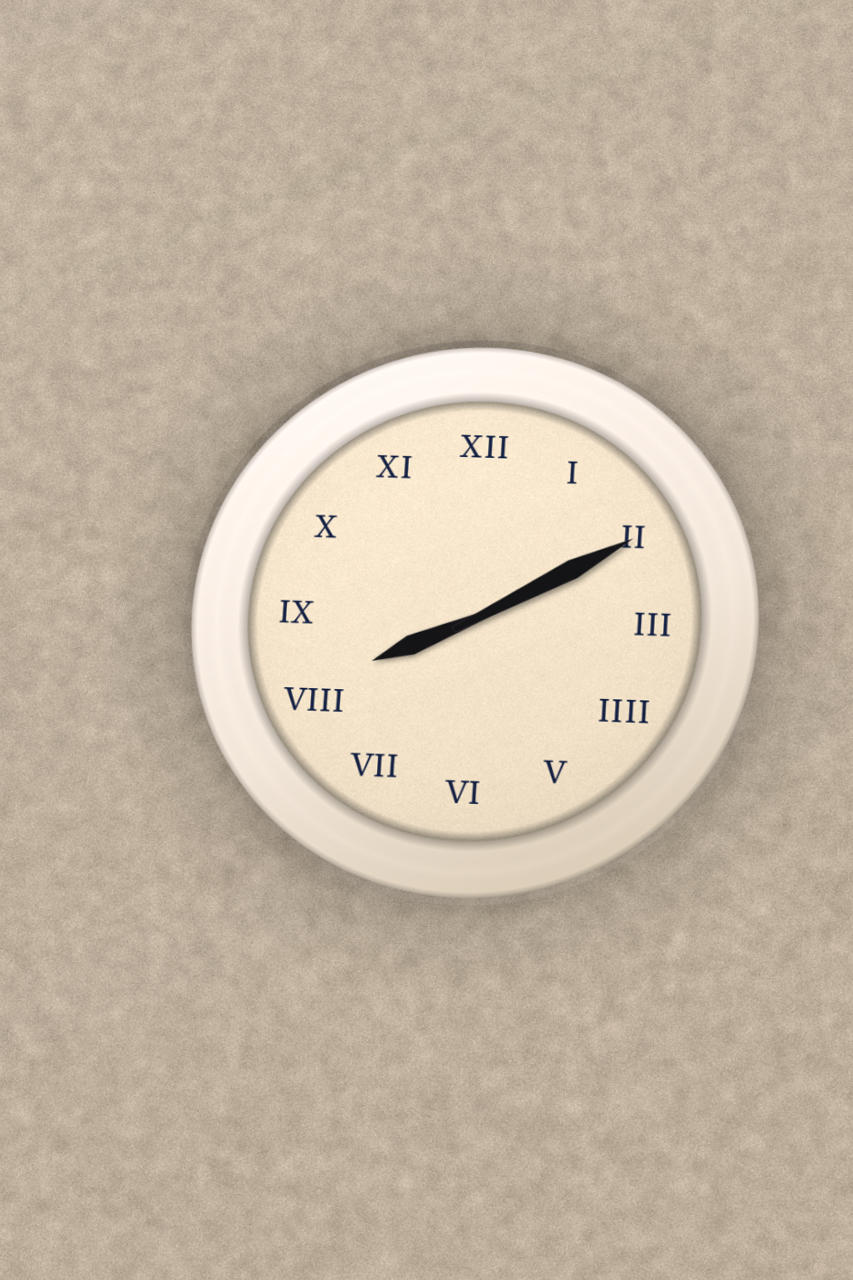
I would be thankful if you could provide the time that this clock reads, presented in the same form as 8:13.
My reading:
8:10
